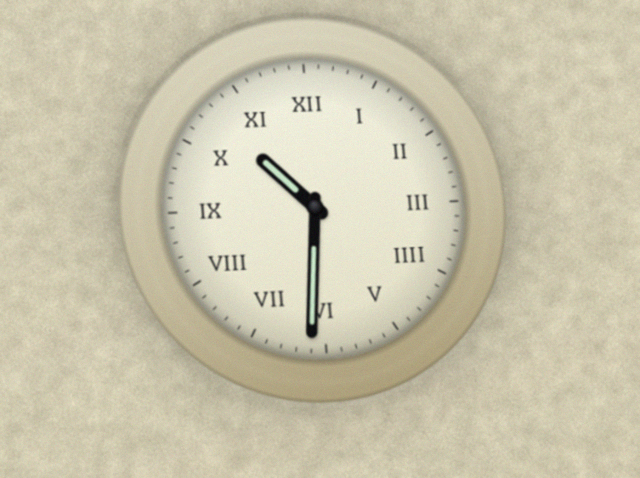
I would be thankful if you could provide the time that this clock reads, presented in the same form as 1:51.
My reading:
10:31
